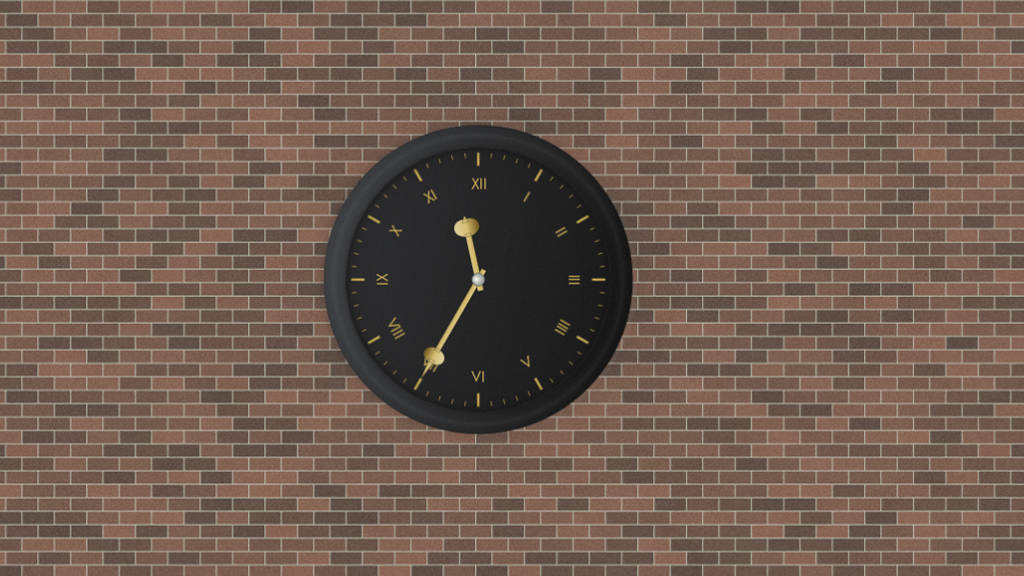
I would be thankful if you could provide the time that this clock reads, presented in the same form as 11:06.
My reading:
11:35
